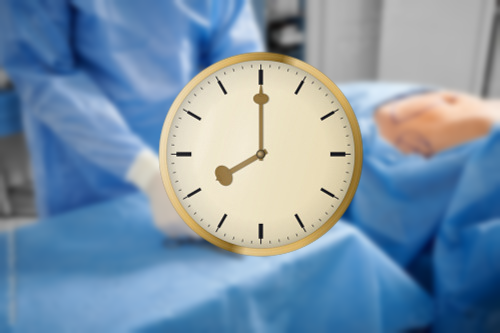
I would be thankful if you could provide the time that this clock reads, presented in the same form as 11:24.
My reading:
8:00
